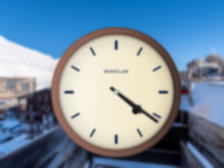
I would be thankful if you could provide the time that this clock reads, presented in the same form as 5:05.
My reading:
4:21
